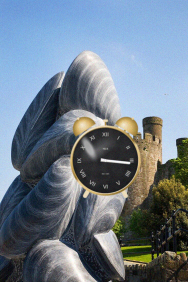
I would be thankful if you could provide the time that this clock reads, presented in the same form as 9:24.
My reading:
3:16
